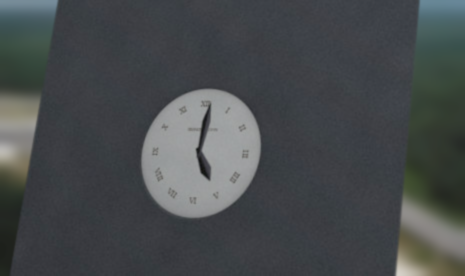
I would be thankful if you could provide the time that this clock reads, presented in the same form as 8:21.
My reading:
5:01
